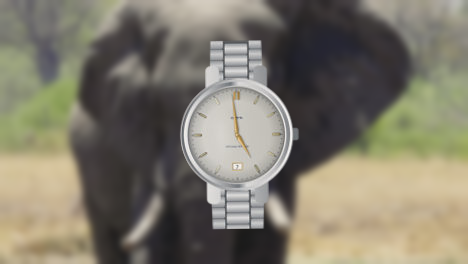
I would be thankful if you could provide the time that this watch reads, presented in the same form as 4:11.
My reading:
4:59
